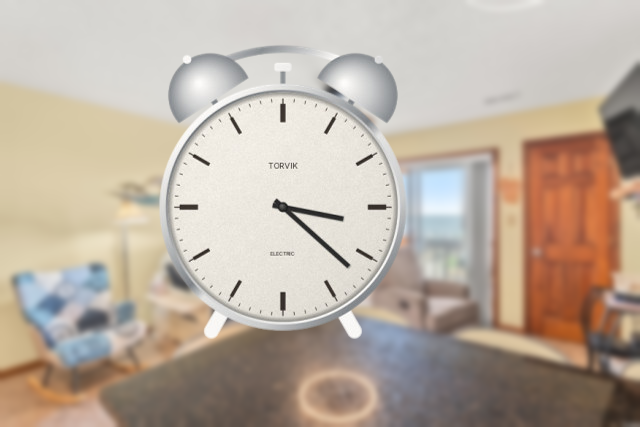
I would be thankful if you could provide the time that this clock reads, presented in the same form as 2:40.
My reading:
3:22
